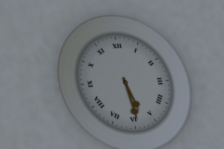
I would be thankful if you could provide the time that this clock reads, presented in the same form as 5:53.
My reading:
5:29
